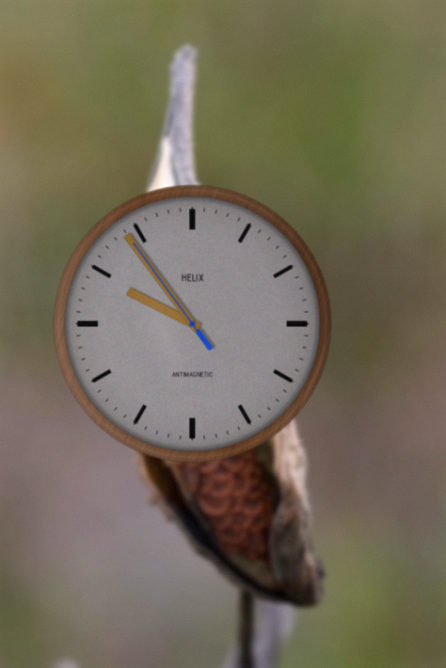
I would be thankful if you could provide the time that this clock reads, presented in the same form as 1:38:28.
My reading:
9:53:54
